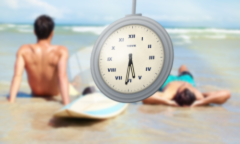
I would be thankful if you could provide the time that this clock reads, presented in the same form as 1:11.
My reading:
5:31
